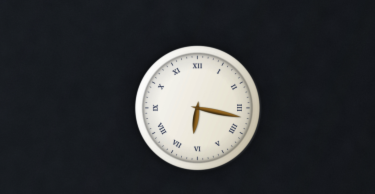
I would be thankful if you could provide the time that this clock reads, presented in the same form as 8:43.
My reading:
6:17
